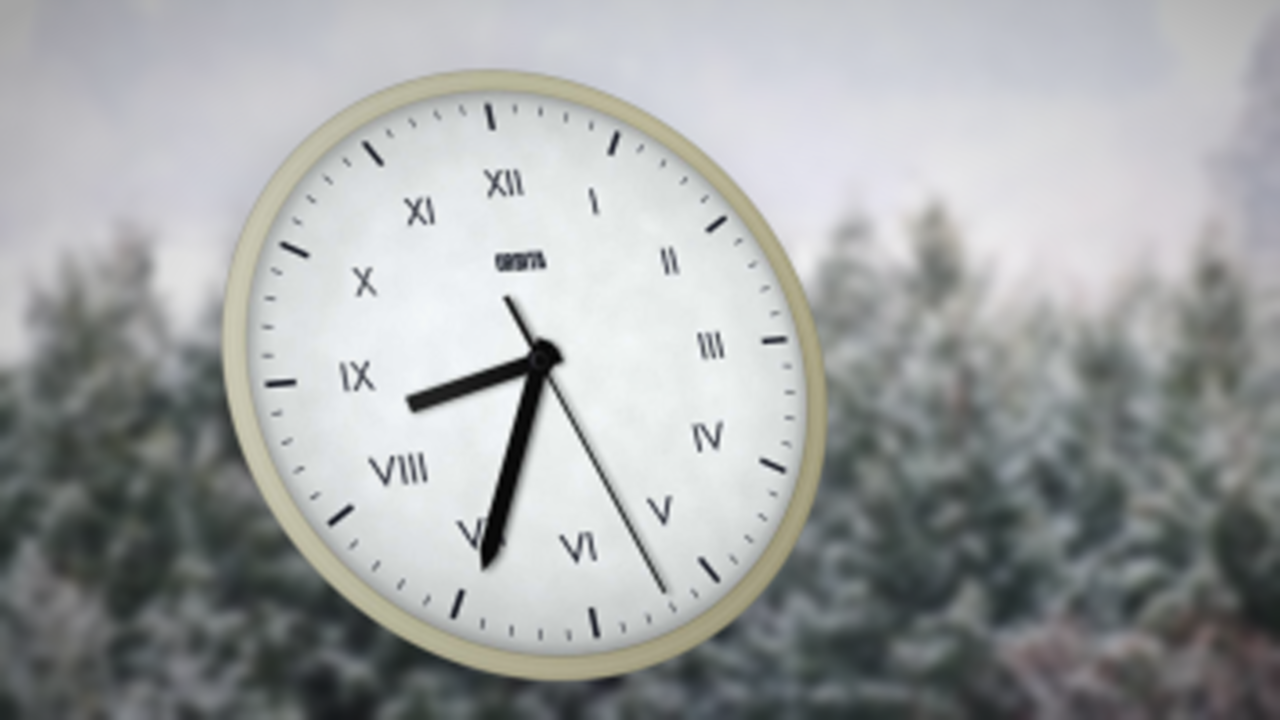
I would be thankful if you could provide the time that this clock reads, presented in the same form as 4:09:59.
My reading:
8:34:27
